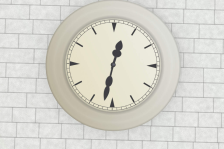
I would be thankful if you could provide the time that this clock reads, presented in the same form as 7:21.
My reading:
12:32
